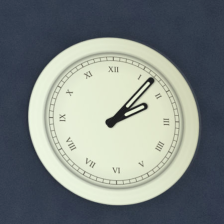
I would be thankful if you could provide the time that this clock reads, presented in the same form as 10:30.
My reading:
2:07
